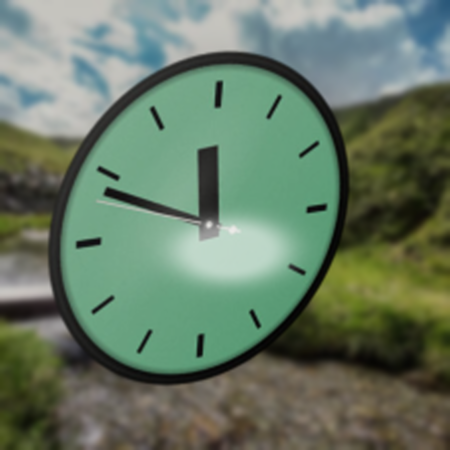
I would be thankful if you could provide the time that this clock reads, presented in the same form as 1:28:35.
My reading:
11:48:48
